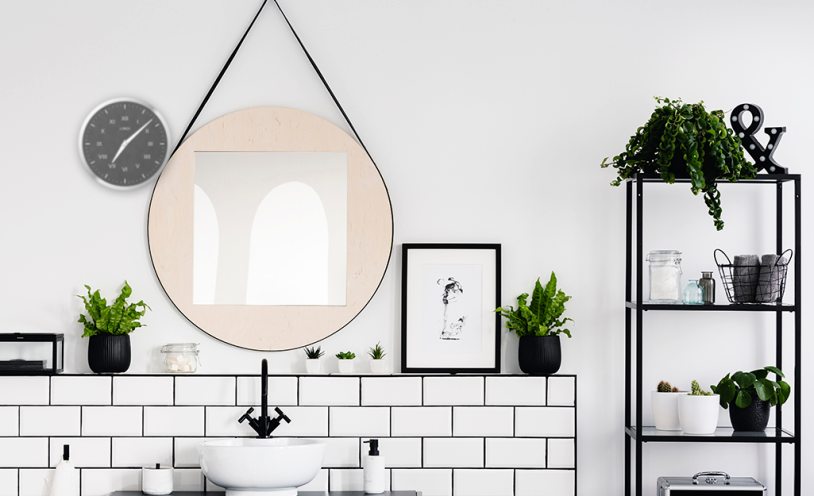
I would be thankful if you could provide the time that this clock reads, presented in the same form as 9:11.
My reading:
7:08
